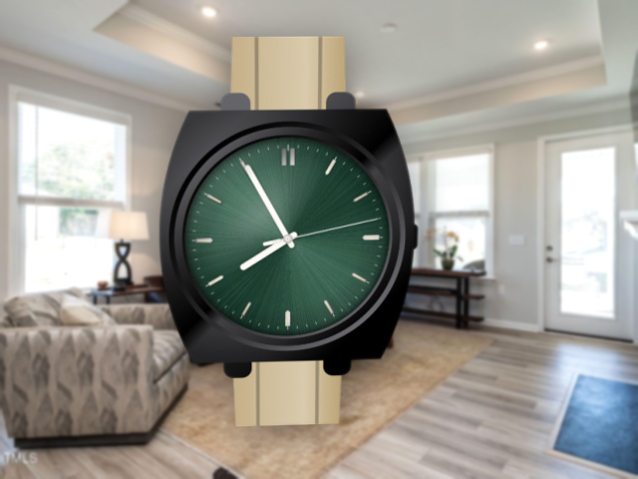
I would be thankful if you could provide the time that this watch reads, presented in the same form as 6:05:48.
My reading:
7:55:13
